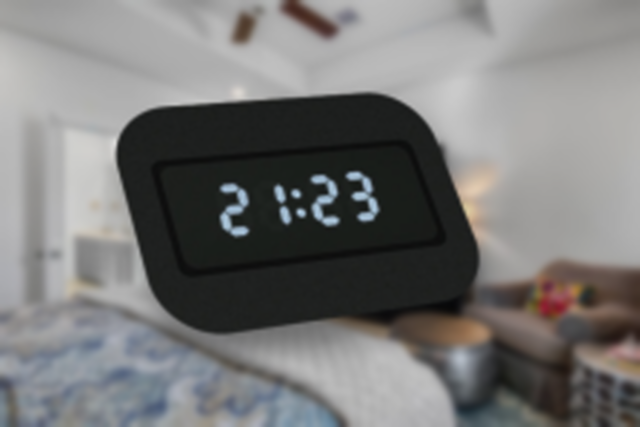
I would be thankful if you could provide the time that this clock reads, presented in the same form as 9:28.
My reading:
21:23
